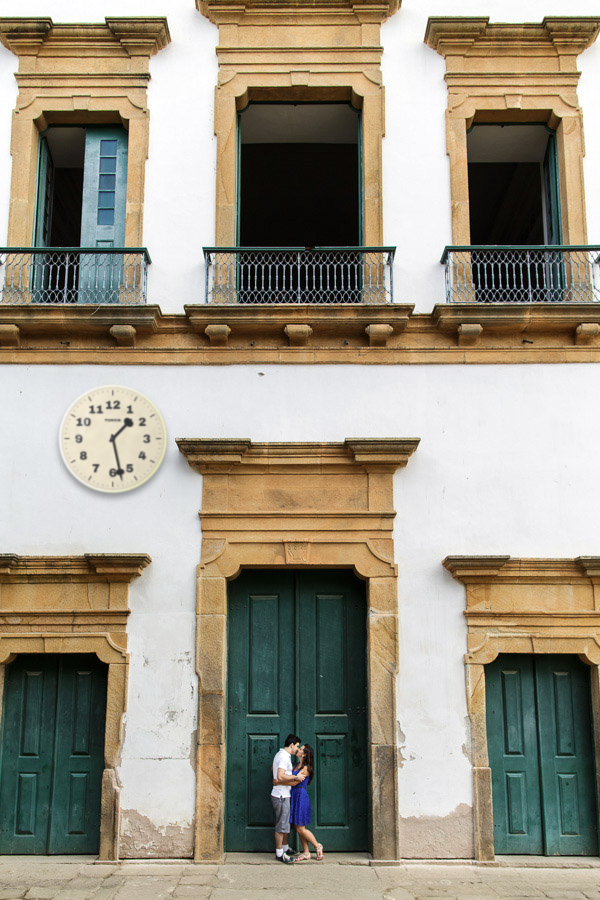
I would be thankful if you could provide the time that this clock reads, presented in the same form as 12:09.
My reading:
1:28
